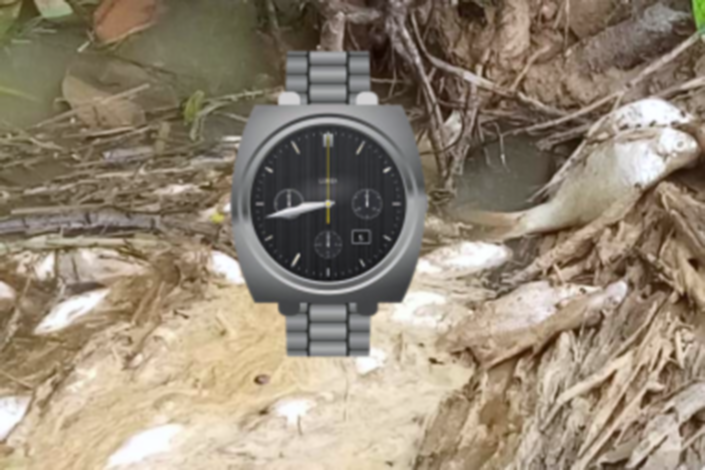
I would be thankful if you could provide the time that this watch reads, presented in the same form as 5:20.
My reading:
8:43
